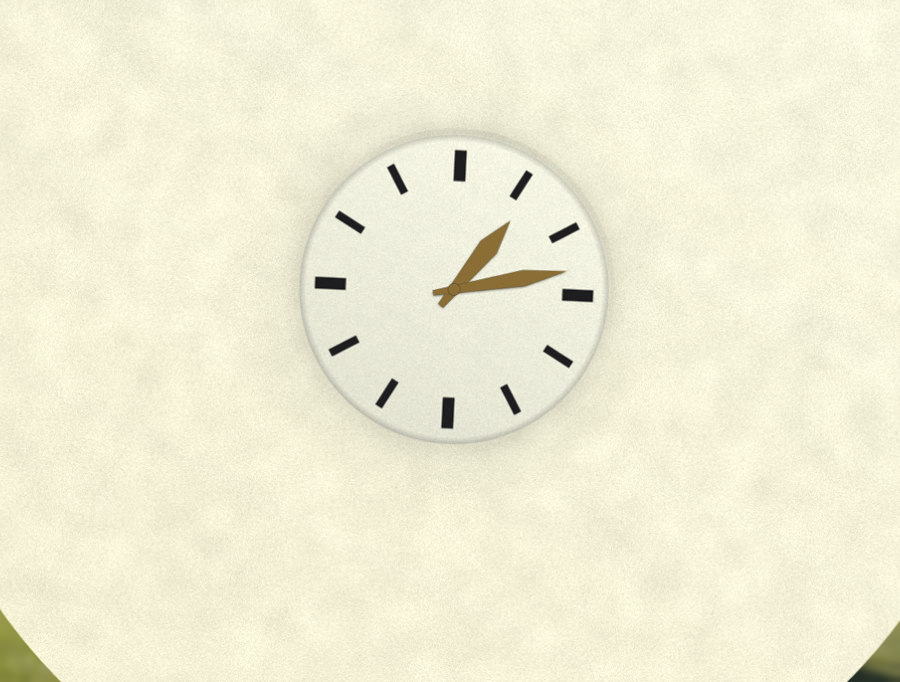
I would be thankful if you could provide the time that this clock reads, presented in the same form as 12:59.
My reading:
1:13
